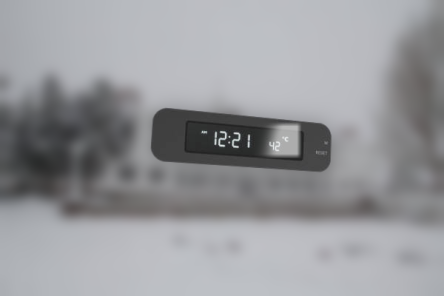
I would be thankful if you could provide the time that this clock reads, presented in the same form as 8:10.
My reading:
12:21
